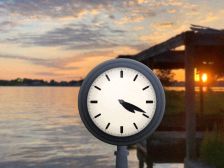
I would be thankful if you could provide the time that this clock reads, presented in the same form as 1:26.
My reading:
4:19
